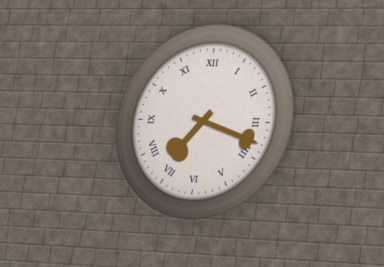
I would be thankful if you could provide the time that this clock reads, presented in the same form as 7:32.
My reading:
7:18
